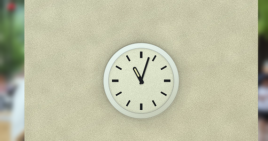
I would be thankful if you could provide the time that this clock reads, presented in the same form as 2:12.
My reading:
11:03
